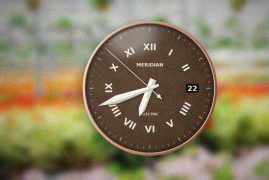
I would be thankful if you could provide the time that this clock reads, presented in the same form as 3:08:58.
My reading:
6:41:52
